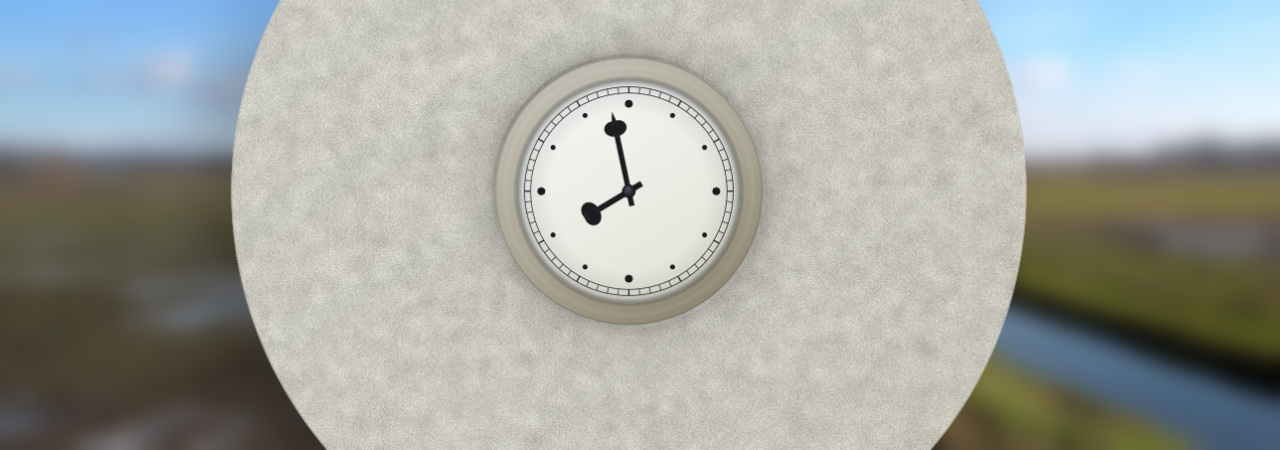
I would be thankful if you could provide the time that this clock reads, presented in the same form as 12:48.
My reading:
7:58
